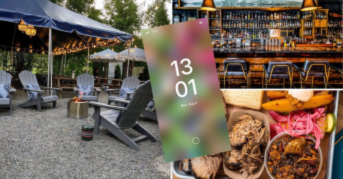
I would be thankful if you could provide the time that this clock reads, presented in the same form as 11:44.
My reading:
13:01
